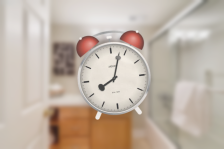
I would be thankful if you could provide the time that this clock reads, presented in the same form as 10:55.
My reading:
8:03
